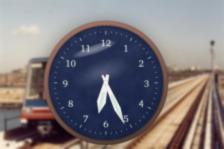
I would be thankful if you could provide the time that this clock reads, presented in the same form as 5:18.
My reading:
6:26
